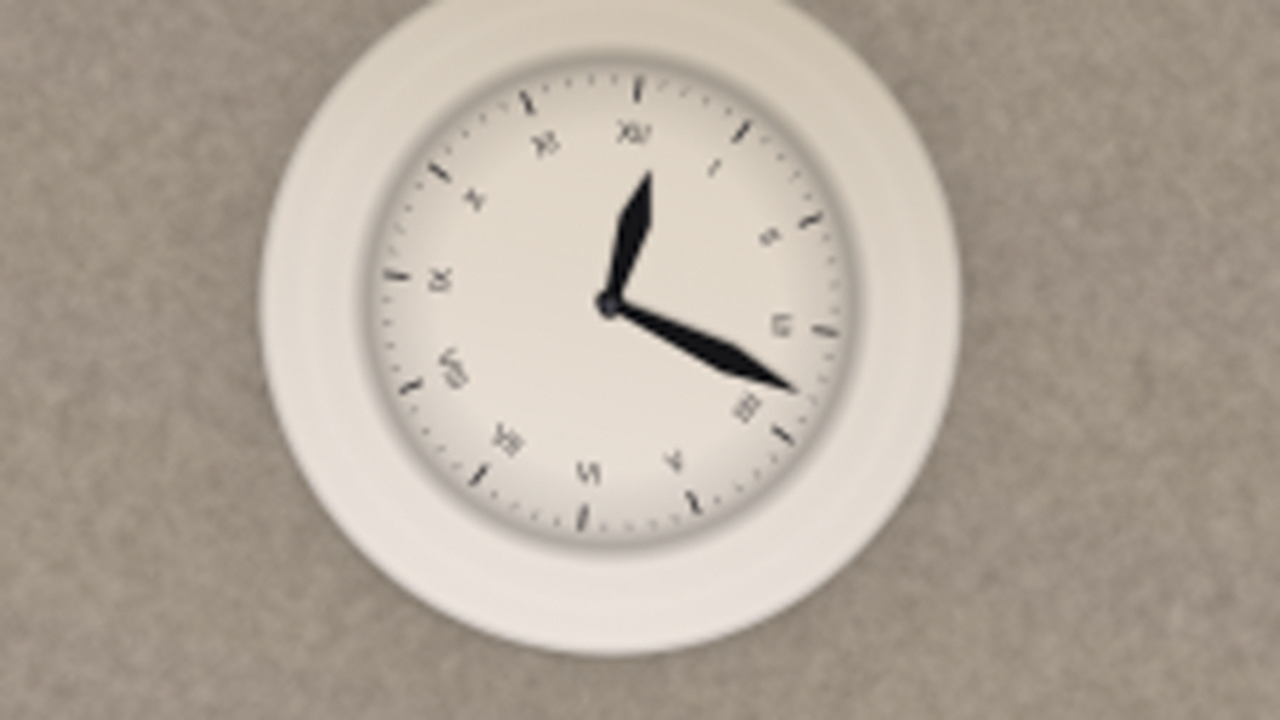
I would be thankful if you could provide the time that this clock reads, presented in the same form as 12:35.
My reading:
12:18
